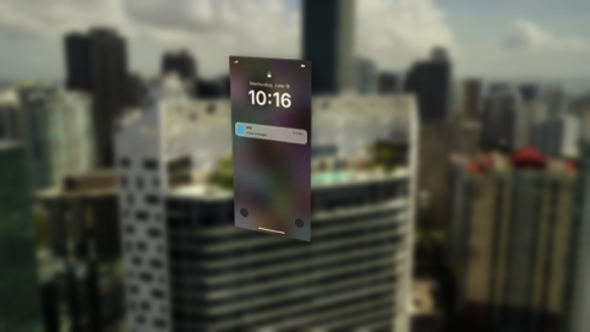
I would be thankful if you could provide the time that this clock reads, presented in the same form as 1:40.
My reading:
10:16
